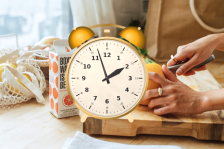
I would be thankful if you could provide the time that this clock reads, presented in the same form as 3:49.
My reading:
1:57
